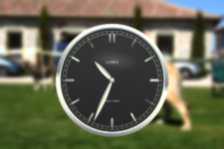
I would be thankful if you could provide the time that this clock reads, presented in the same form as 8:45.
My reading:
10:34
